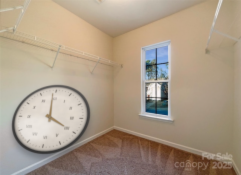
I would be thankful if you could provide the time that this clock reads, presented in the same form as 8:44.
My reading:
3:59
